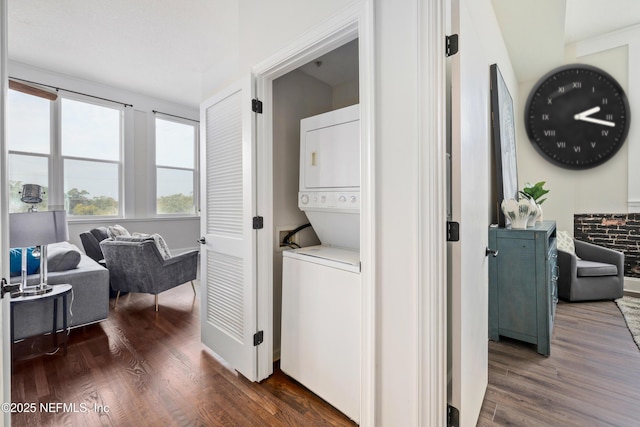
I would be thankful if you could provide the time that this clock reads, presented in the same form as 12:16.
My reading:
2:17
